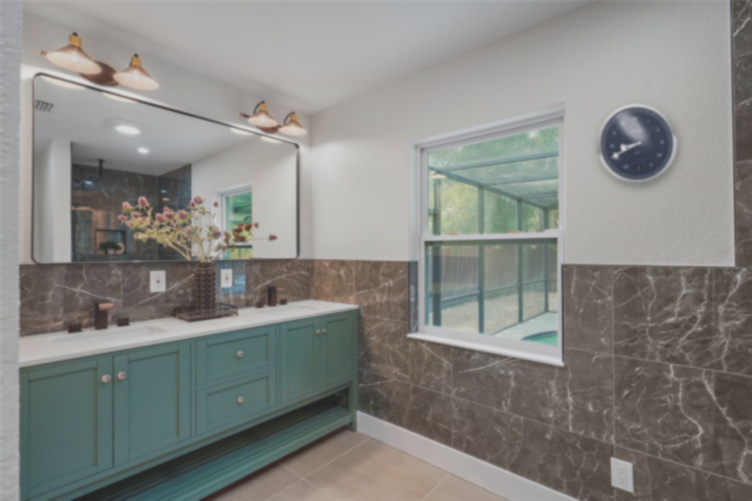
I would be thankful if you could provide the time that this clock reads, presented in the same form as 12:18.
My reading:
8:41
